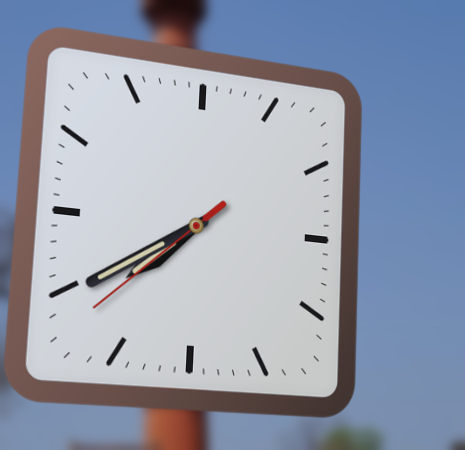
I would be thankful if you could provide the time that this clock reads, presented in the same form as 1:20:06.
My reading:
7:39:38
